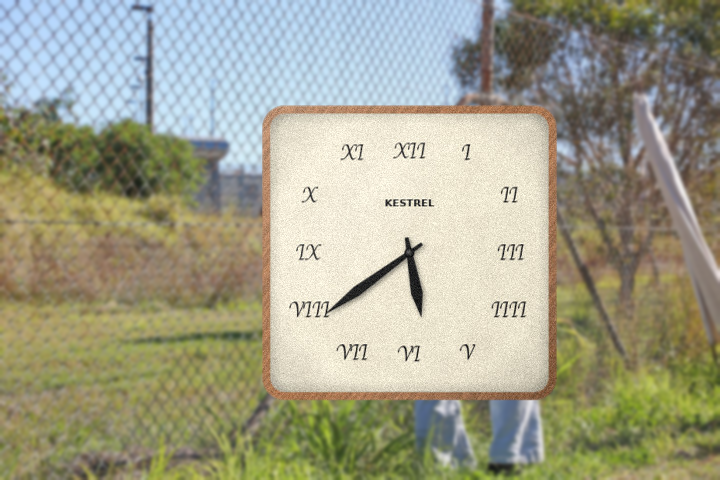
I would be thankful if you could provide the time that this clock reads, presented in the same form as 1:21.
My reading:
5:39
